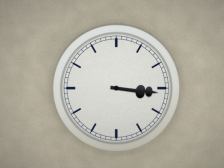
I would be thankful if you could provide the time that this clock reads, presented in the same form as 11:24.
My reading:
3:16
